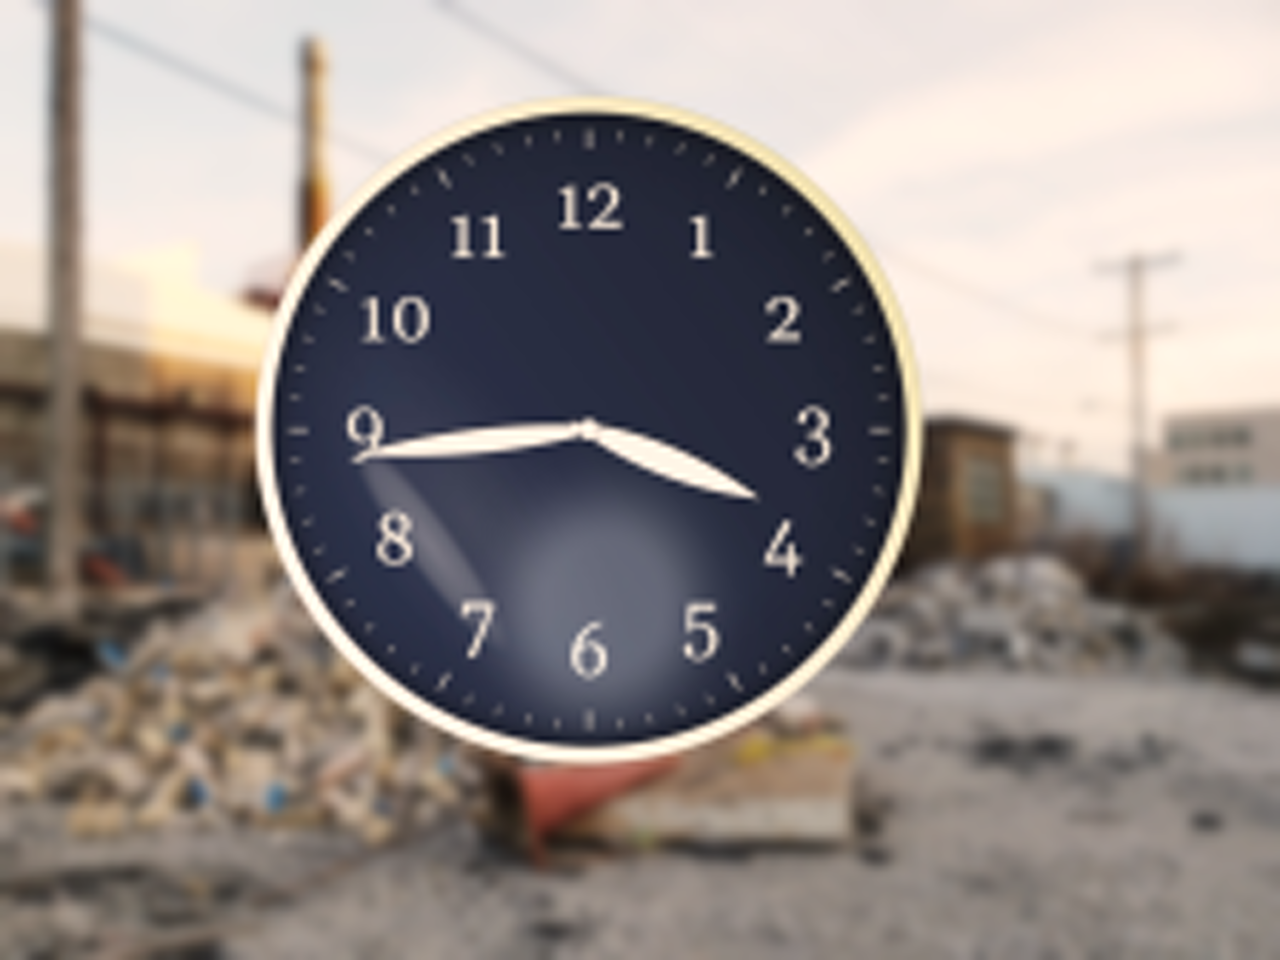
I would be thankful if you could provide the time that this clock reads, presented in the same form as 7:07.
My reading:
3:44
